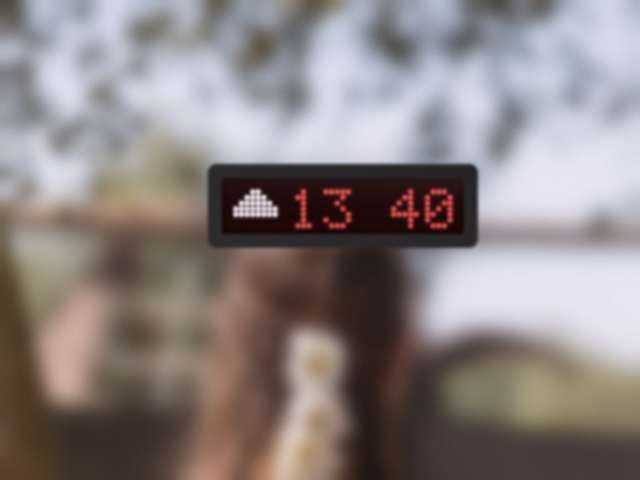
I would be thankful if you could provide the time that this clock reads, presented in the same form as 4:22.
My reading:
13:40
